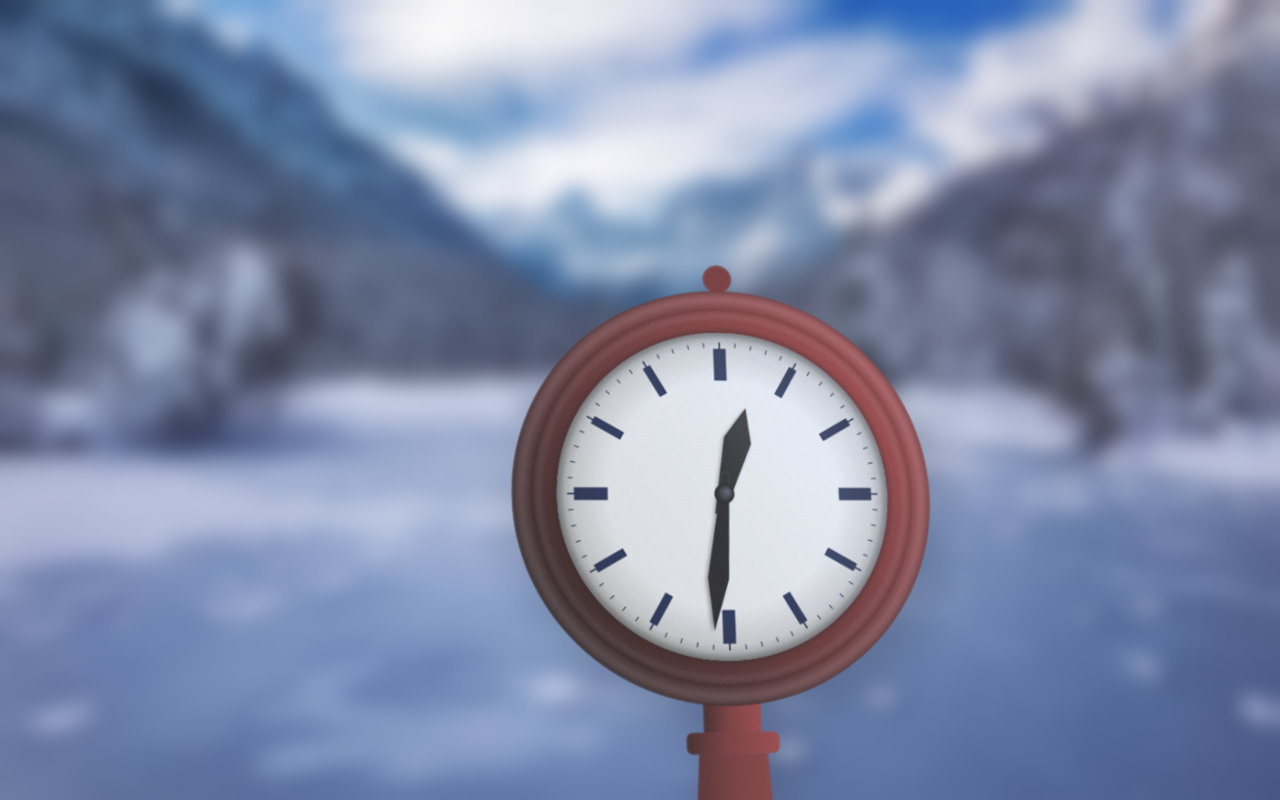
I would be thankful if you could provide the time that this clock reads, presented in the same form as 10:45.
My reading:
12:31
